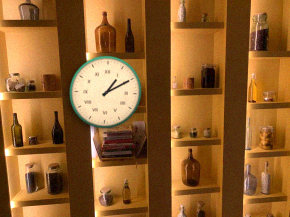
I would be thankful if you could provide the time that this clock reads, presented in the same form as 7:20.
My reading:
1:10
